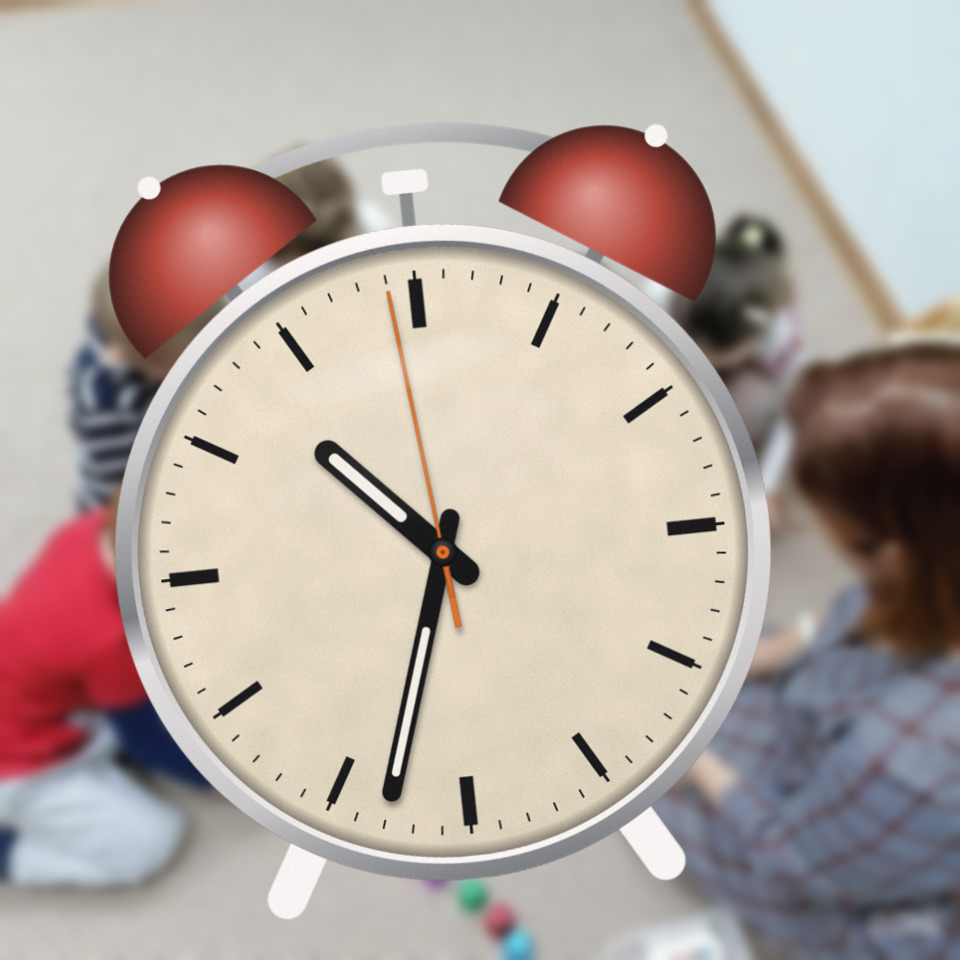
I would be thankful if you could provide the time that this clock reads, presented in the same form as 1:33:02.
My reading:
10:32:59
